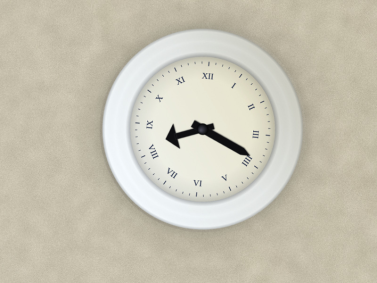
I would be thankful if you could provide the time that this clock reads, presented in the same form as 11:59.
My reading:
8:19
